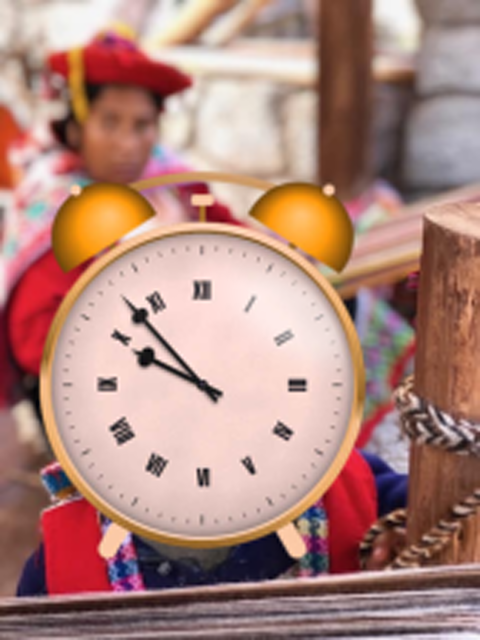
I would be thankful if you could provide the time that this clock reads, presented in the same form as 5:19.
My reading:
9:53
